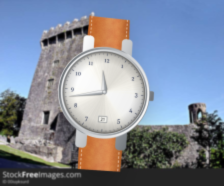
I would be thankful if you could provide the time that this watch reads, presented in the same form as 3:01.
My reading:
11:43
